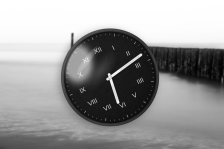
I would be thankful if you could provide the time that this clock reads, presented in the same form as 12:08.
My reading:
6:13
